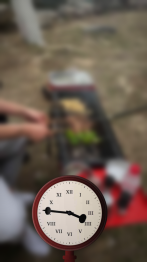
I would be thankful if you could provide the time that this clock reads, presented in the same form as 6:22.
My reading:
3:46
